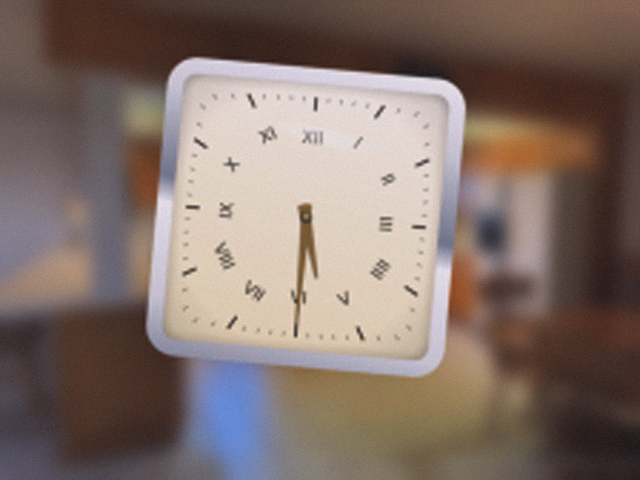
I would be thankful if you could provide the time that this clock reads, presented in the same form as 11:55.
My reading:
5:30
